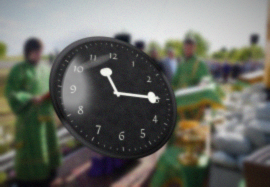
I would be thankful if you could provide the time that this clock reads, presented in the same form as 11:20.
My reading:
11:15
